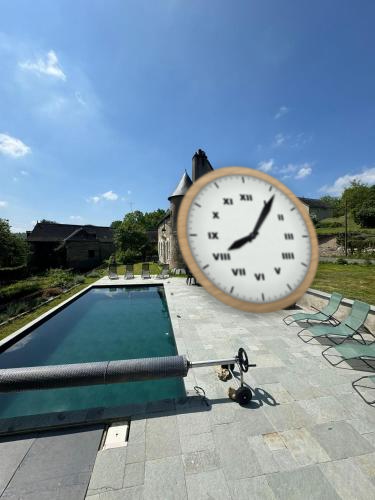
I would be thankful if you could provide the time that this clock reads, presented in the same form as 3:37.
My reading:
8:06
